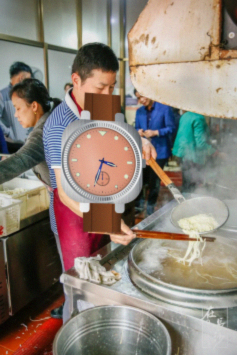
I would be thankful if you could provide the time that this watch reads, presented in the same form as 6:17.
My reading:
3:33
